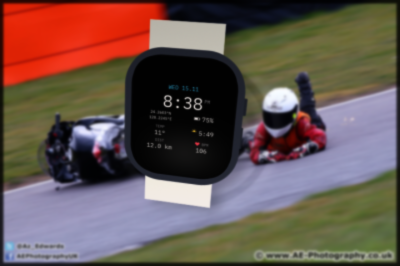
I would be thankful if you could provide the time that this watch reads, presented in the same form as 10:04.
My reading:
8:38
